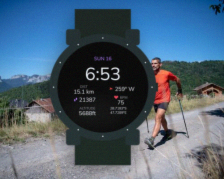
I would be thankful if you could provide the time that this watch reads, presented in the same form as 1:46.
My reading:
6:53
